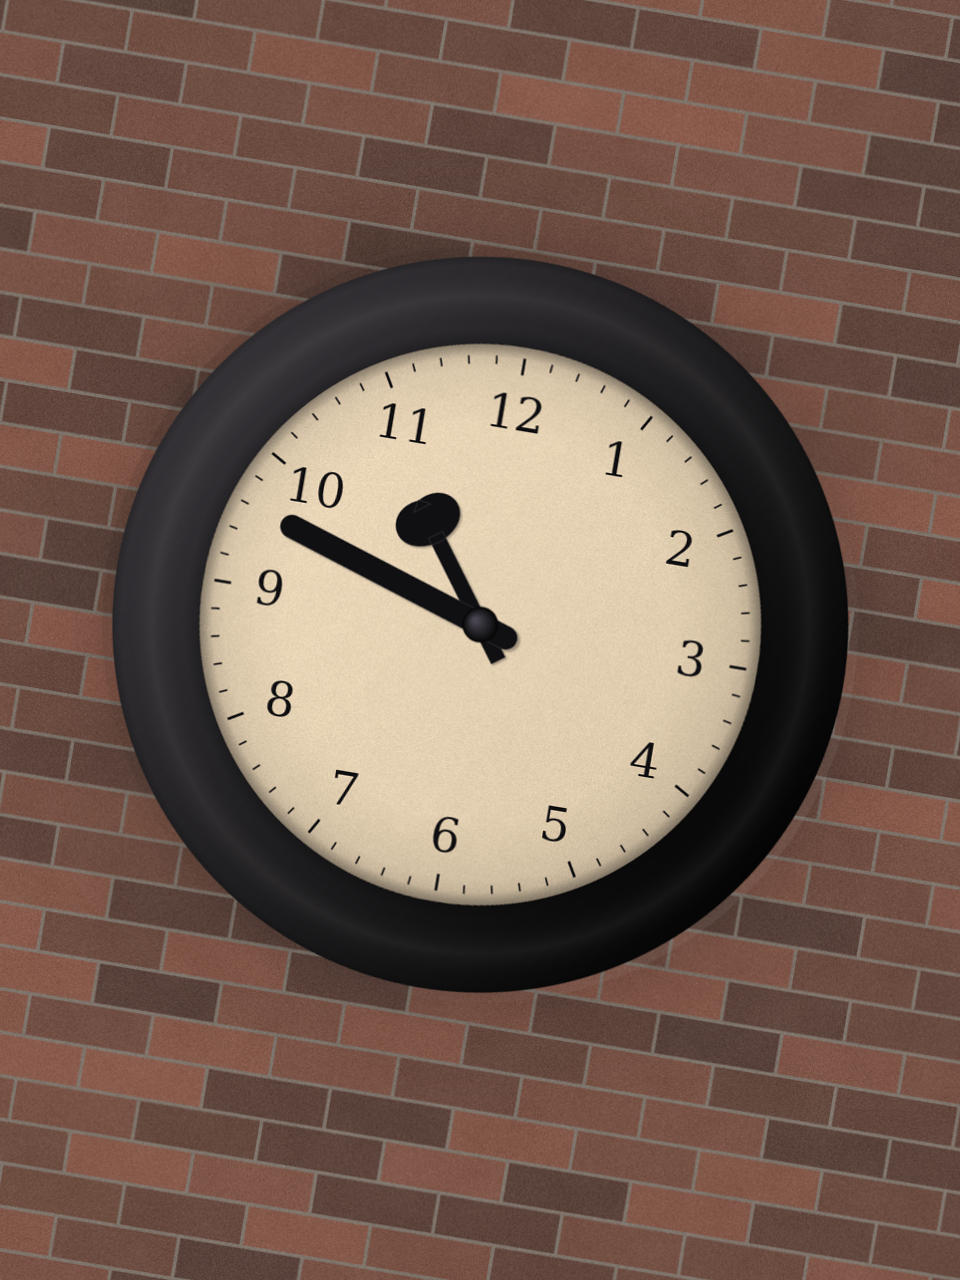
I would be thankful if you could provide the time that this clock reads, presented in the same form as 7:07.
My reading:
10:48
